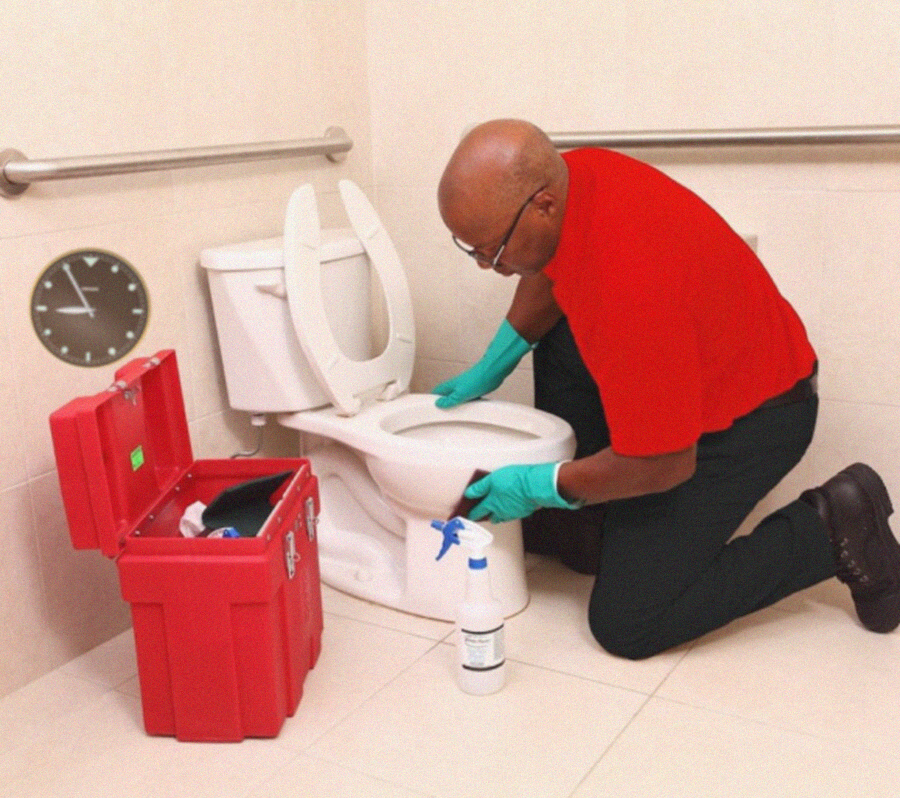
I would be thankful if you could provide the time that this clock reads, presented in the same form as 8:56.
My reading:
8:55
